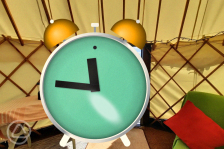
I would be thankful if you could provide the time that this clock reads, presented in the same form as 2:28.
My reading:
11:46
